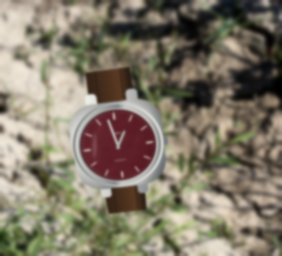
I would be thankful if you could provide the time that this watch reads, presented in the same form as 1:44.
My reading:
12:58
